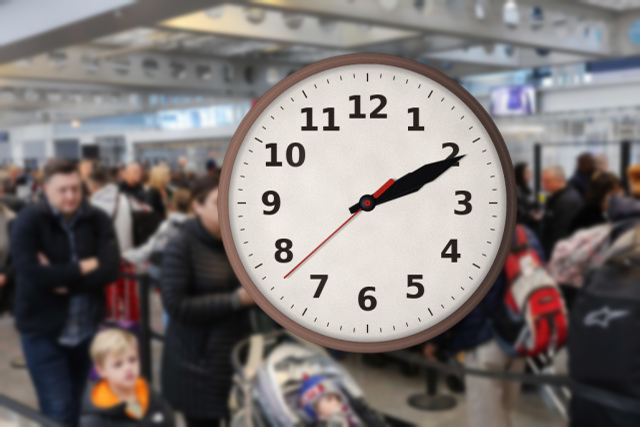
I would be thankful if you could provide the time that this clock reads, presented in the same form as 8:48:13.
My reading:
2:10:38
